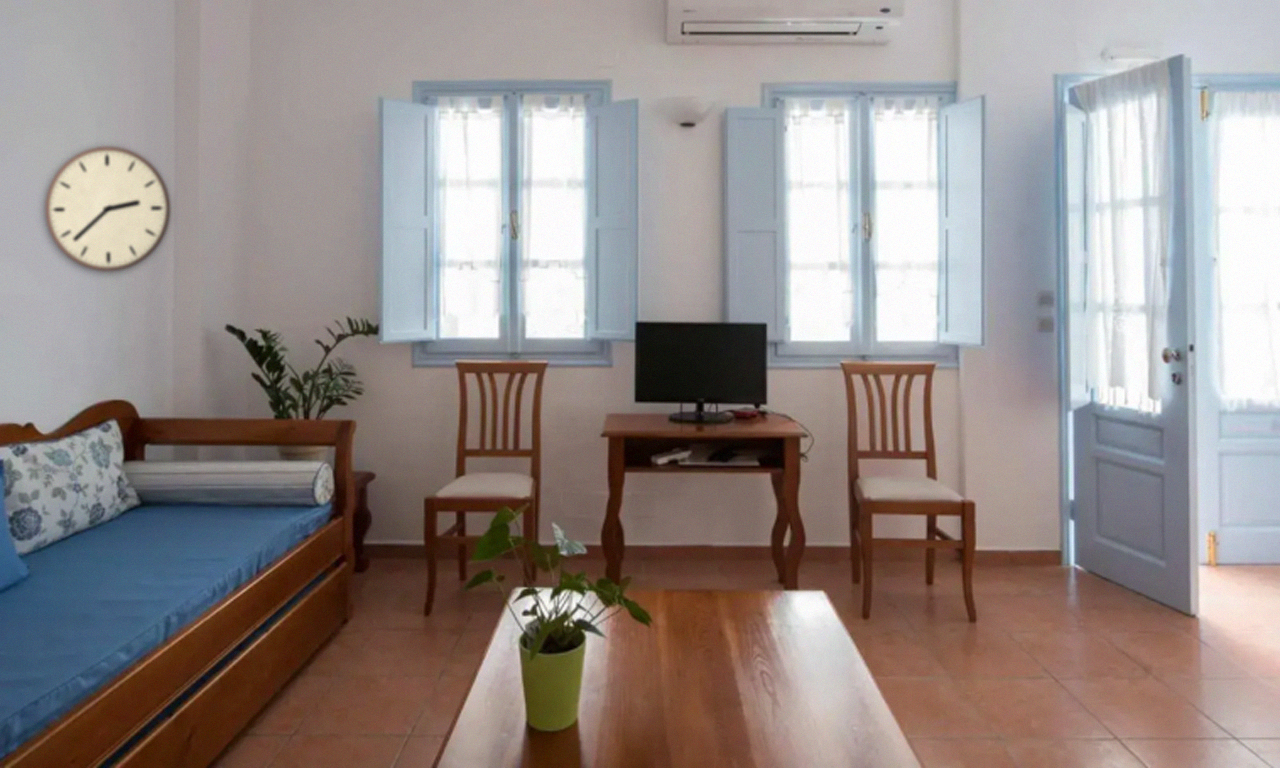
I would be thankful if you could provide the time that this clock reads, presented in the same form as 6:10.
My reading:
2:38
